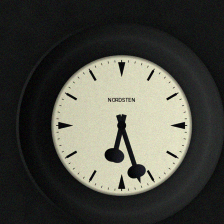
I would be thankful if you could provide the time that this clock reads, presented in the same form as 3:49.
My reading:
6:27
